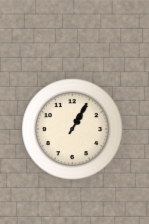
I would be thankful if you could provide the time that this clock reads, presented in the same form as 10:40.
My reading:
1:05
